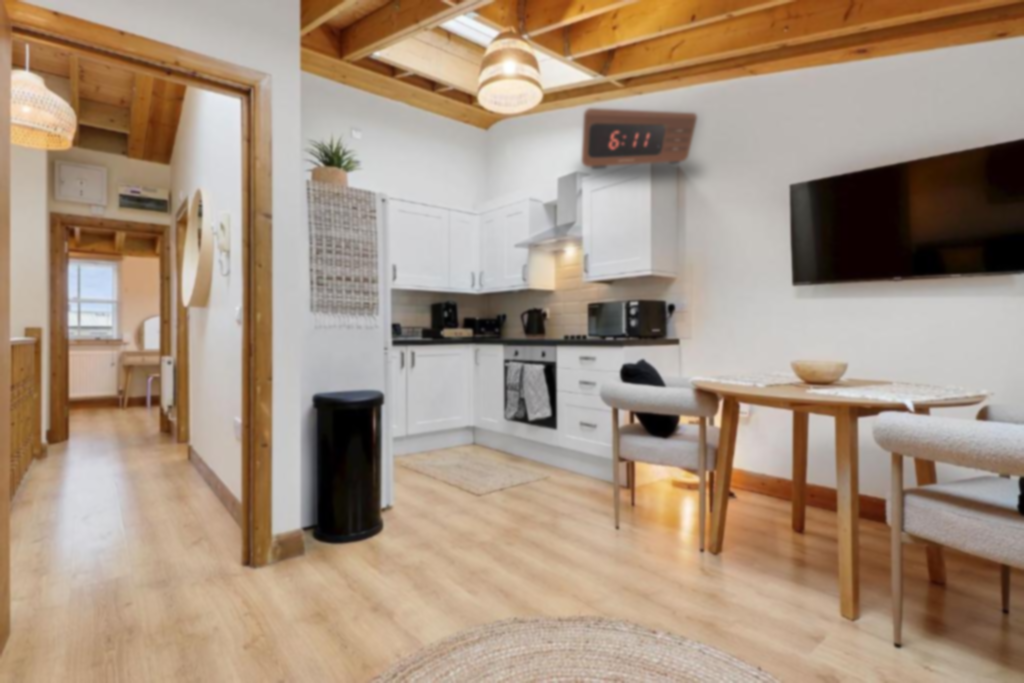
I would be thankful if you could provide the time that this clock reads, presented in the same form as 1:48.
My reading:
6:11
